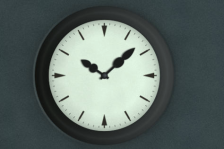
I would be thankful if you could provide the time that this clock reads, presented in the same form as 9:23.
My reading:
10:08
